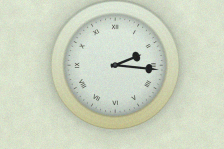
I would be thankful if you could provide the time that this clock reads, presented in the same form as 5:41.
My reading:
2:16
